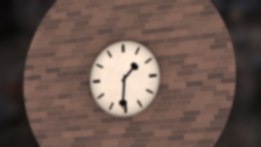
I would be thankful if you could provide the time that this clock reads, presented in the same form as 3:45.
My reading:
1:31
